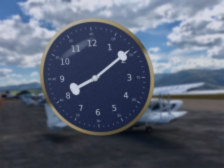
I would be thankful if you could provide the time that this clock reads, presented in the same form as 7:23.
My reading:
8:09
